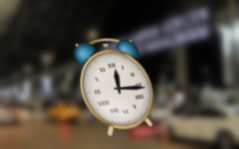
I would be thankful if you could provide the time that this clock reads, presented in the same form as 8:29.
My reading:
12:16
